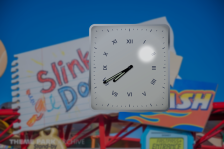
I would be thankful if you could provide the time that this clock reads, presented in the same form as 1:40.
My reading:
7:40
